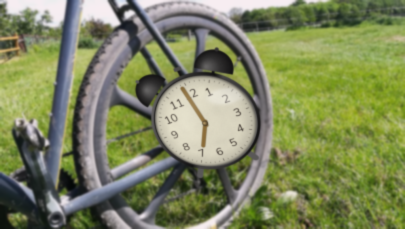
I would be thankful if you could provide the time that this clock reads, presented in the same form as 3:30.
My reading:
6:59
